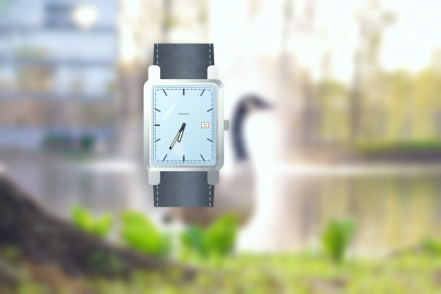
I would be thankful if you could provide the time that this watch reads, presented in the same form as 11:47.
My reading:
6:35
